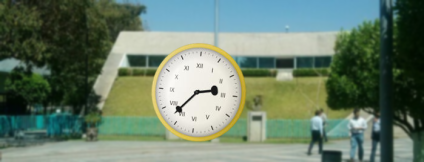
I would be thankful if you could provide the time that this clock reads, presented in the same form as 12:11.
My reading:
2:37
